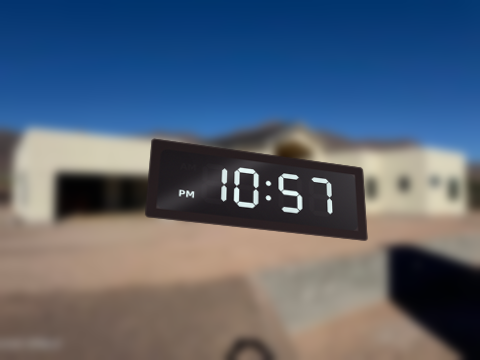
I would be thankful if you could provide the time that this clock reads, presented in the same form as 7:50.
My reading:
10:57
